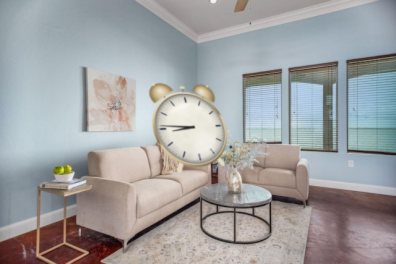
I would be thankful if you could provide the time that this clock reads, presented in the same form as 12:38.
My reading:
8:46
